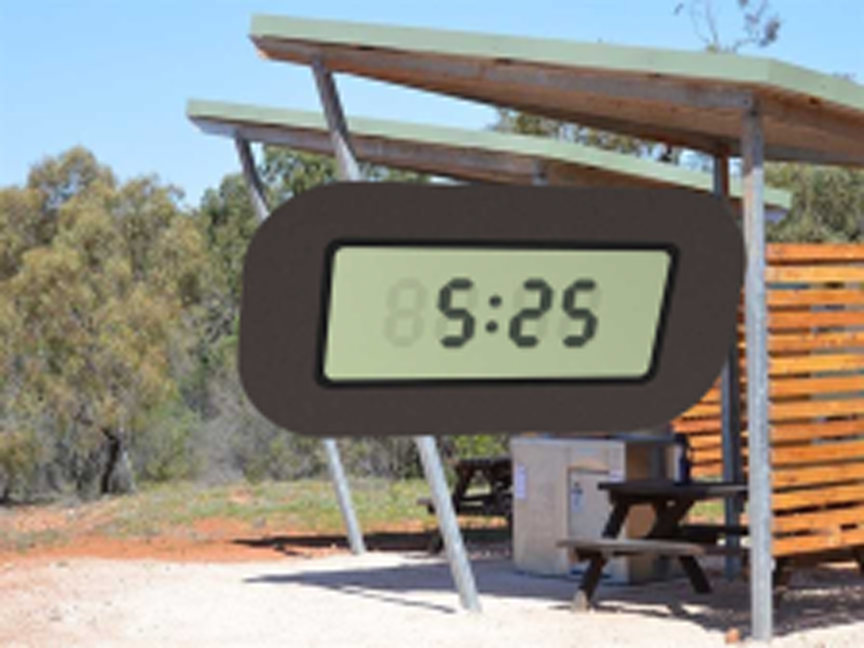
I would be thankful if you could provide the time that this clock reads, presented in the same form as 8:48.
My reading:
5:25
